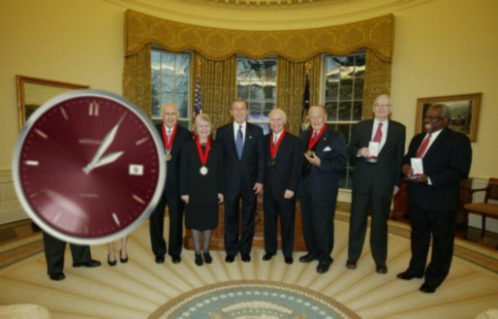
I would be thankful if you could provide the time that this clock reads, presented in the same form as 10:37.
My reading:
2:05
